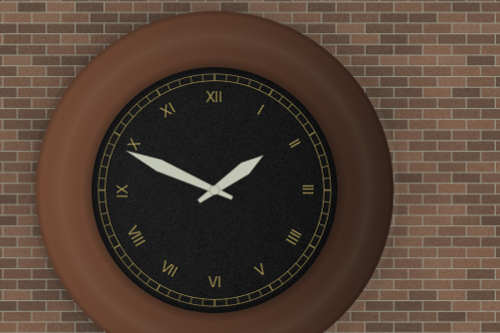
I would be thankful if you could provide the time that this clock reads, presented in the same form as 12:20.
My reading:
1:49
